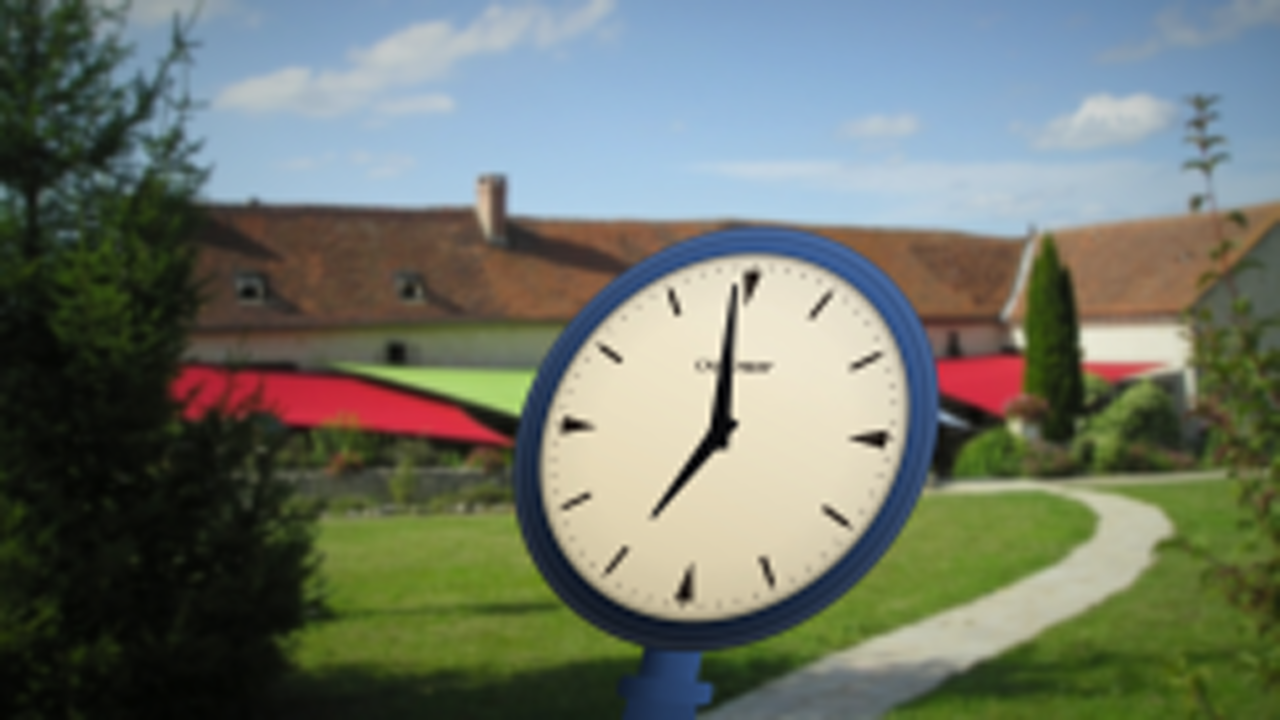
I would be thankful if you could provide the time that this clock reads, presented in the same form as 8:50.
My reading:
6:59
